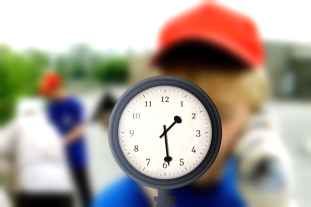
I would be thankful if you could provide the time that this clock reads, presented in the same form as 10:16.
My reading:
1:29
